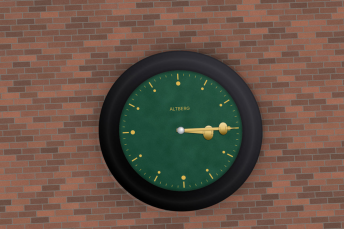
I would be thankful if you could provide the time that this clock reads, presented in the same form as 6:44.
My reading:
3:15
